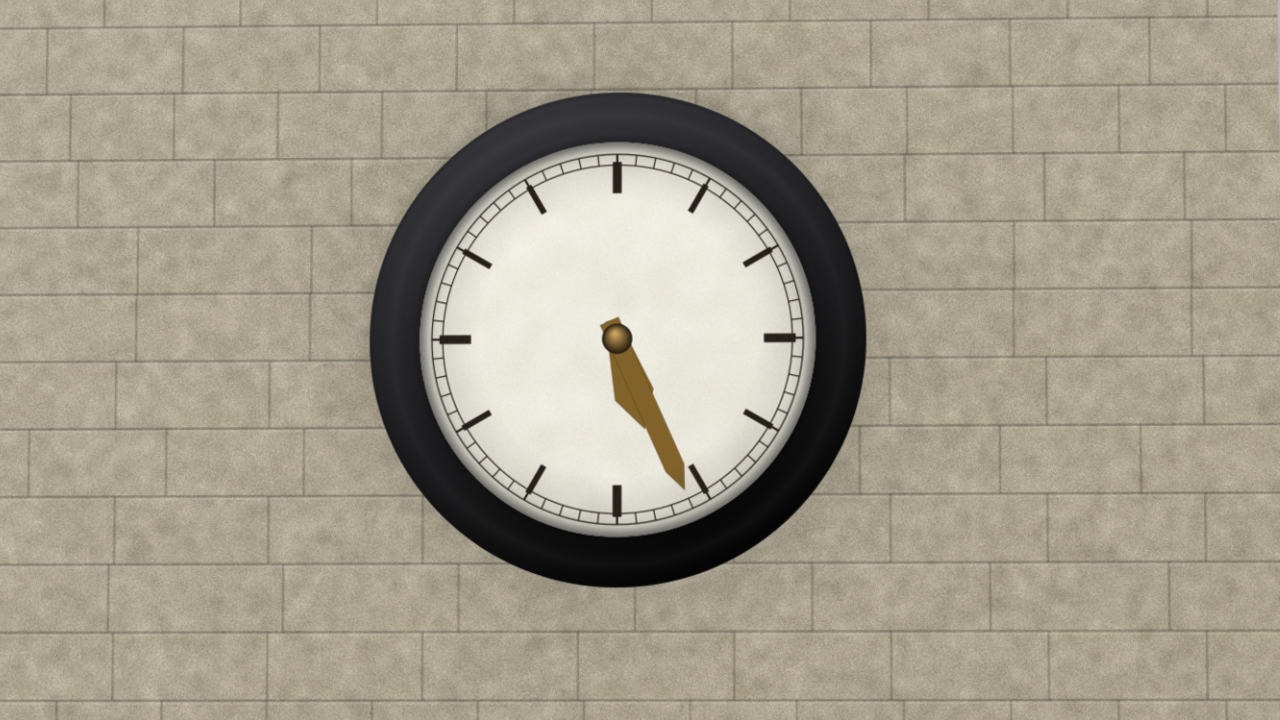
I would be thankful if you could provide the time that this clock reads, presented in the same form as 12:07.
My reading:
5:26
